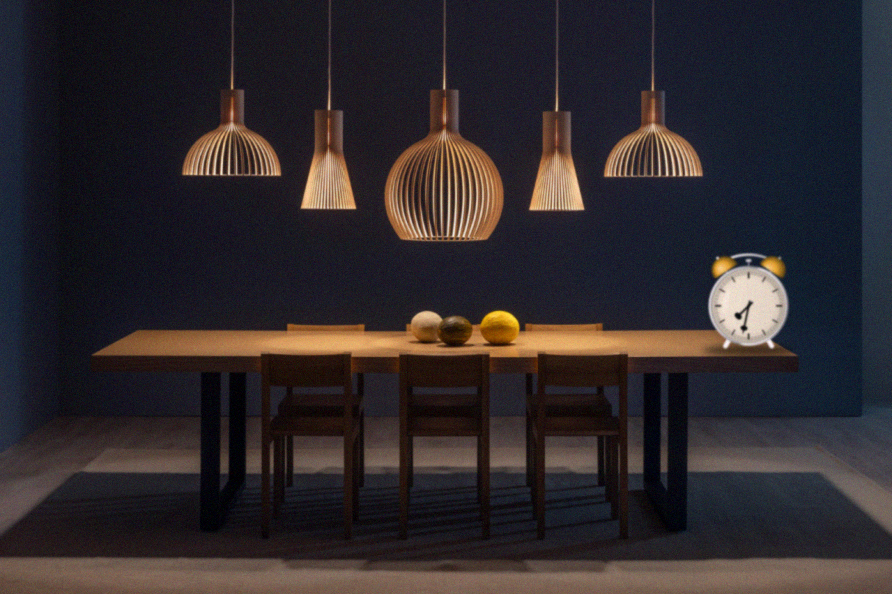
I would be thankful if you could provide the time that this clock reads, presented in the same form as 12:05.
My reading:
7:32
